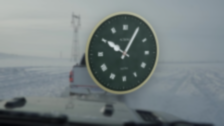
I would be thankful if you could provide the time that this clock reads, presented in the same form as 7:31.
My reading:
10:05
